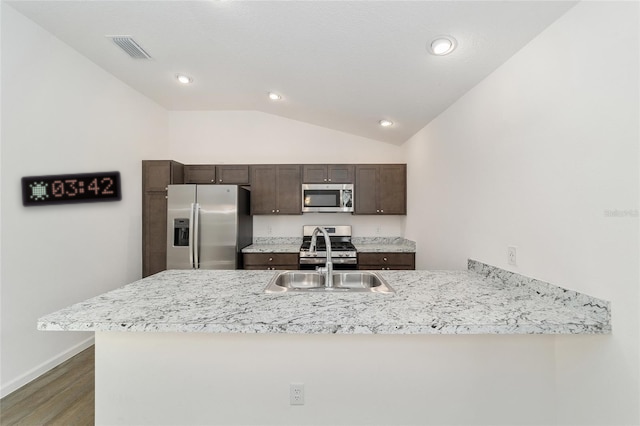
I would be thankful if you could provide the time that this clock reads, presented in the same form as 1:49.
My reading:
3:42
